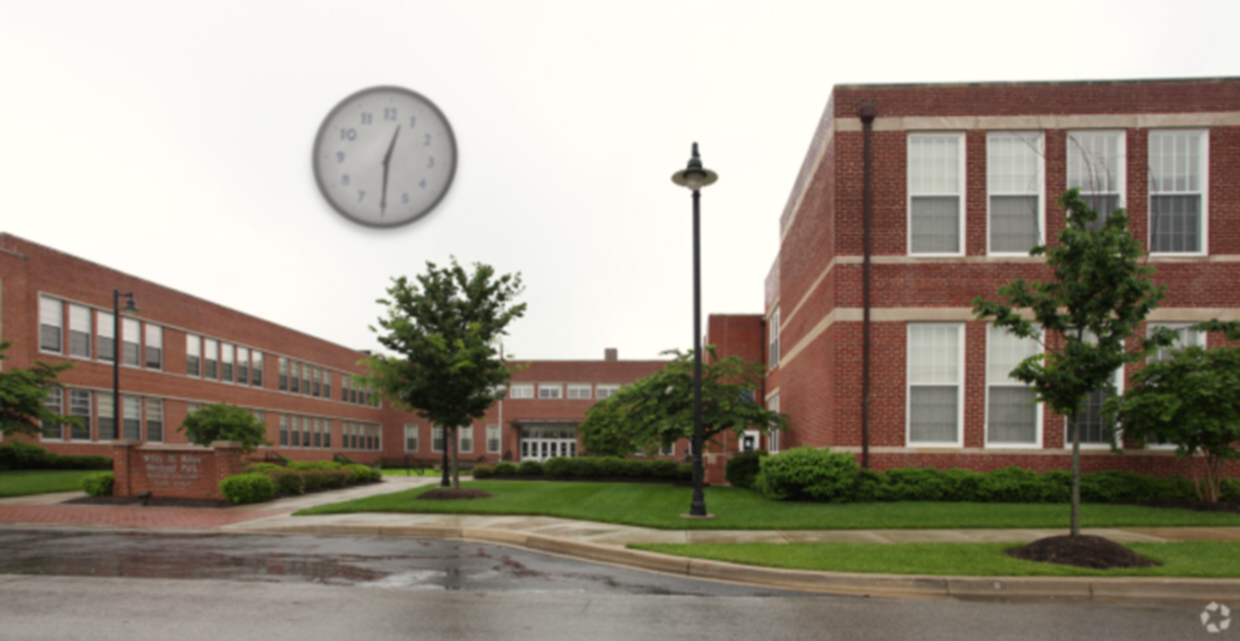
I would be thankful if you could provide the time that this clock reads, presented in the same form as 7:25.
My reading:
12:30
